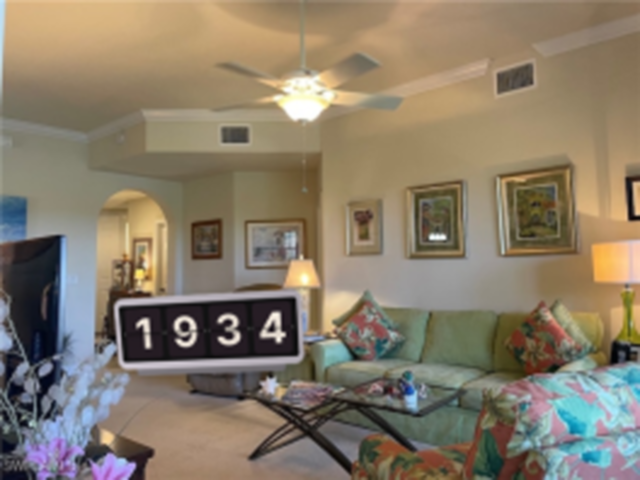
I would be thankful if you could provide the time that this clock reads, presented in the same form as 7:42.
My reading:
19:34
